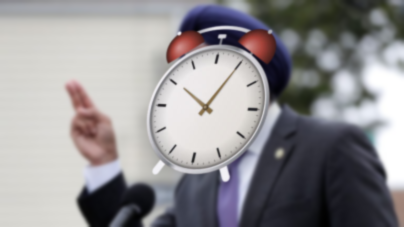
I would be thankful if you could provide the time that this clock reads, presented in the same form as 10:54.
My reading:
10:05
